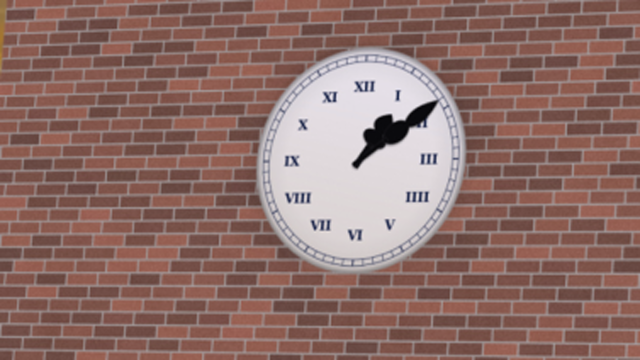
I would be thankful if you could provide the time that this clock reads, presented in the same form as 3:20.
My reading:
1:09
